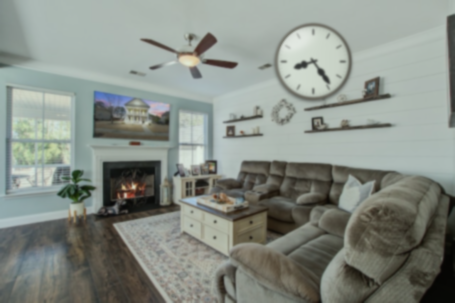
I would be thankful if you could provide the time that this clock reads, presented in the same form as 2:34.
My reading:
8:24
